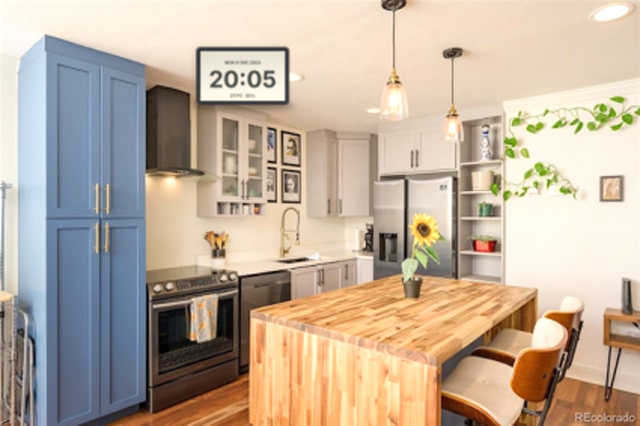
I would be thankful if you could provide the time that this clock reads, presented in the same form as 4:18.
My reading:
20:05
